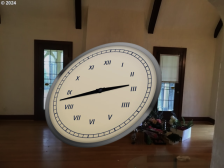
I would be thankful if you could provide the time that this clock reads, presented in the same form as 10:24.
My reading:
2:43
